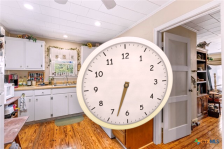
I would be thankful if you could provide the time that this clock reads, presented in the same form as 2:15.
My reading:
6:33
